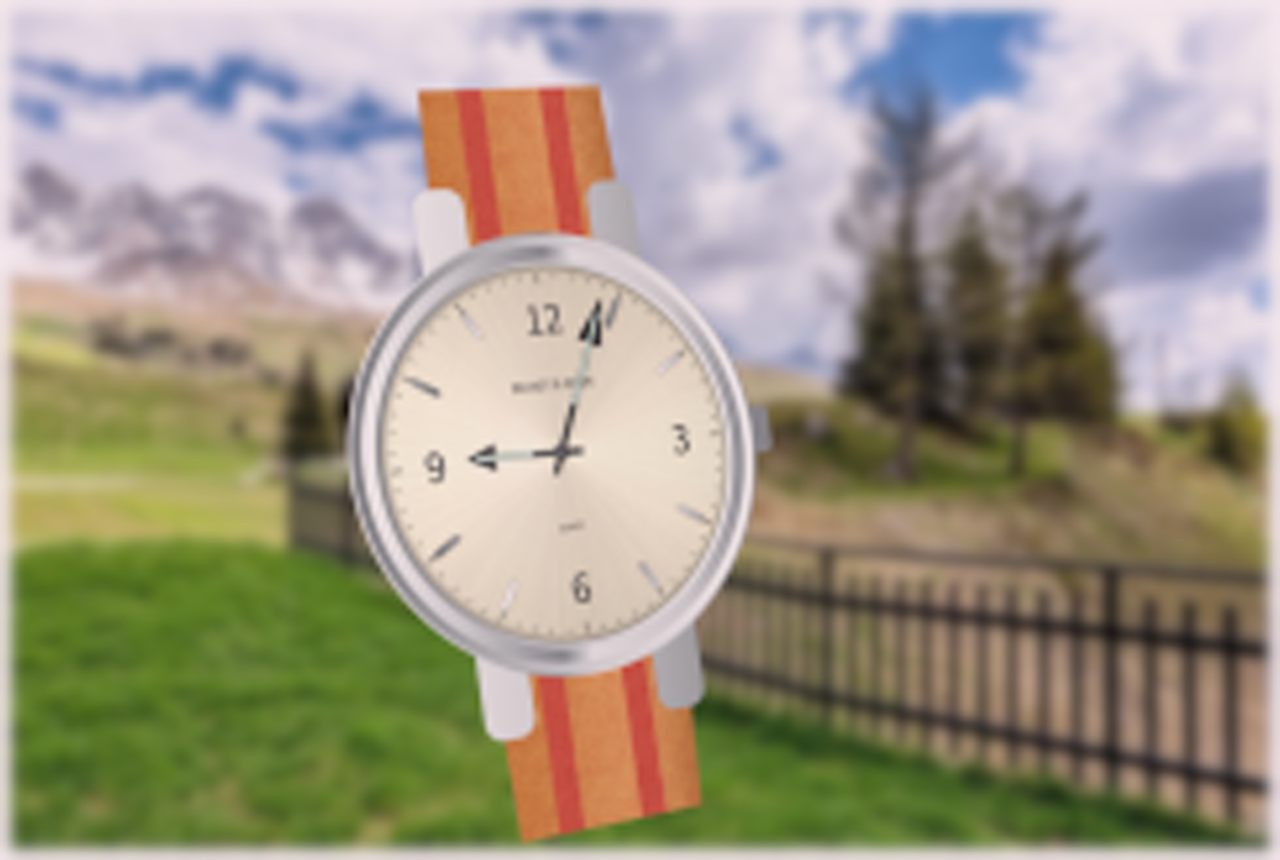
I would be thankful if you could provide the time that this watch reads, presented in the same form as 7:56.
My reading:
9:04
